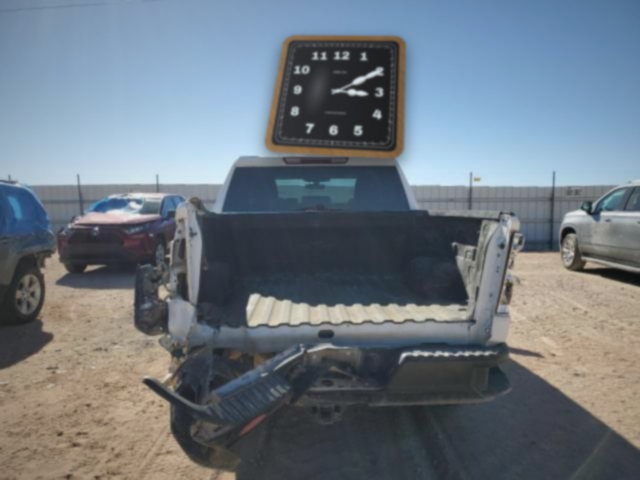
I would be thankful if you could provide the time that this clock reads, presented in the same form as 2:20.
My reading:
3:10
